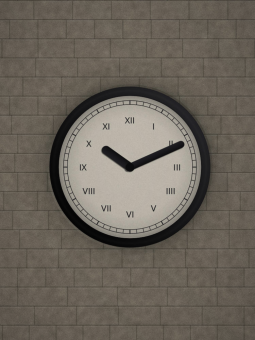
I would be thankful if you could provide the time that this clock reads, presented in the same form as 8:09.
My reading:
10:11
